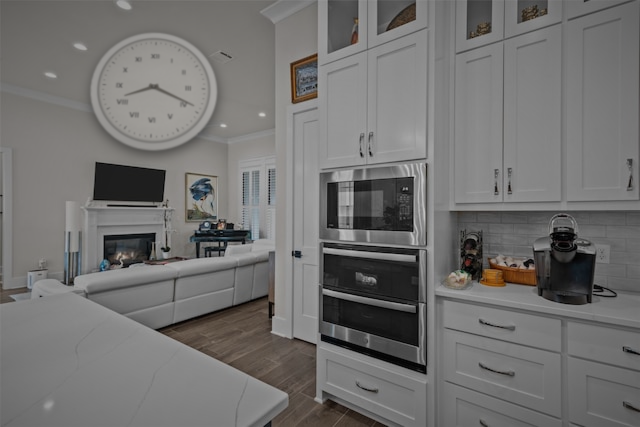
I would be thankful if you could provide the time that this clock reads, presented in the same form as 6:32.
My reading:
8:19
